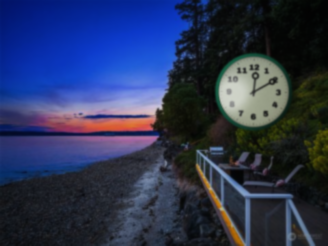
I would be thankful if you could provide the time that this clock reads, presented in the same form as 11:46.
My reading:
12:10
